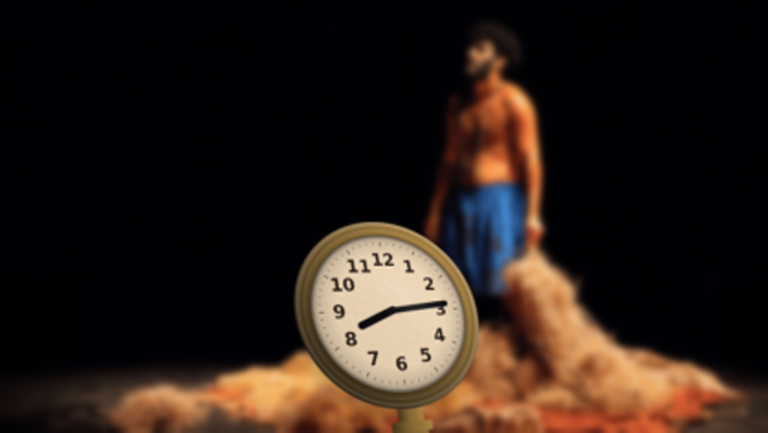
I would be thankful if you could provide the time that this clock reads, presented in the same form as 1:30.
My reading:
8:14
